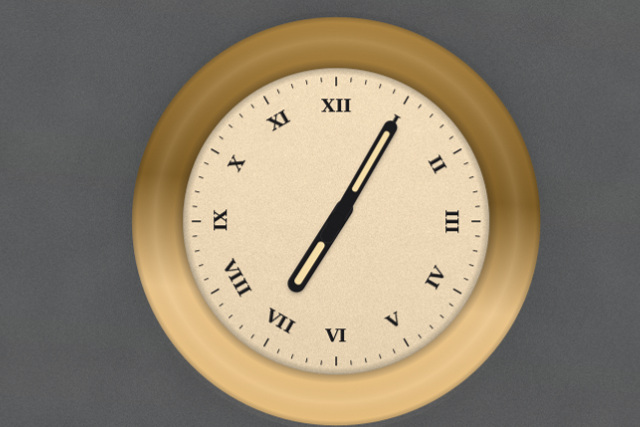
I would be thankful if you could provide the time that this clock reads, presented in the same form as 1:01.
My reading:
7:05
